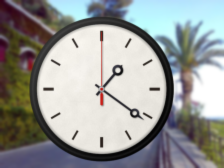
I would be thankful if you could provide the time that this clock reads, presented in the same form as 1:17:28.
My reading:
1:21:00
